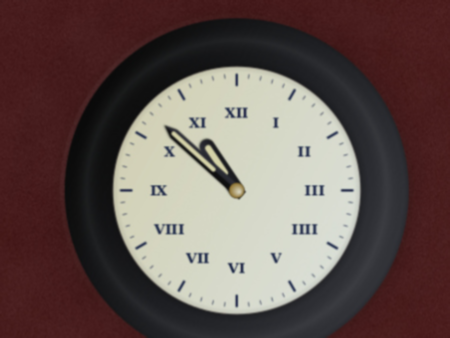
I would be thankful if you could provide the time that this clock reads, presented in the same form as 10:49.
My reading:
10:52
